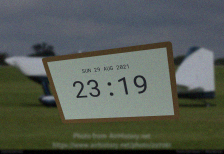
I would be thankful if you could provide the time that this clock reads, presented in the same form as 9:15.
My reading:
23:19
